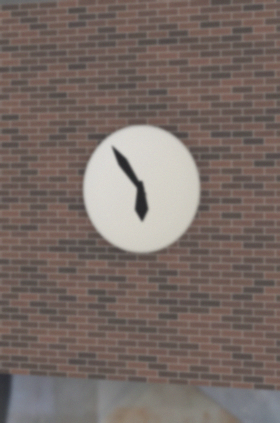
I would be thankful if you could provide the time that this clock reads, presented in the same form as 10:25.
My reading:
5:54
